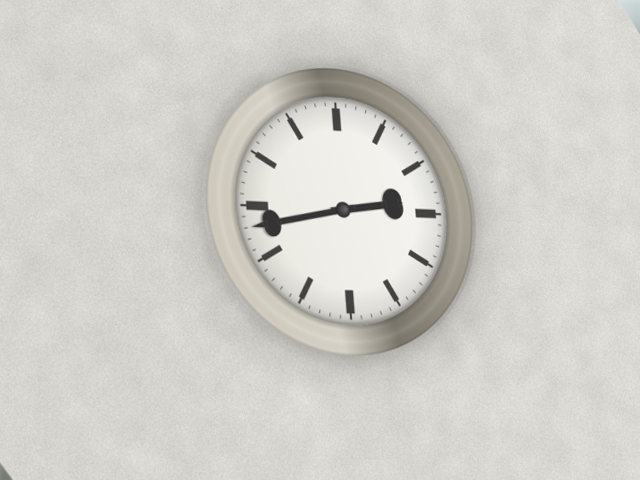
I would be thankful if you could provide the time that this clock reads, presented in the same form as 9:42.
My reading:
2:43
